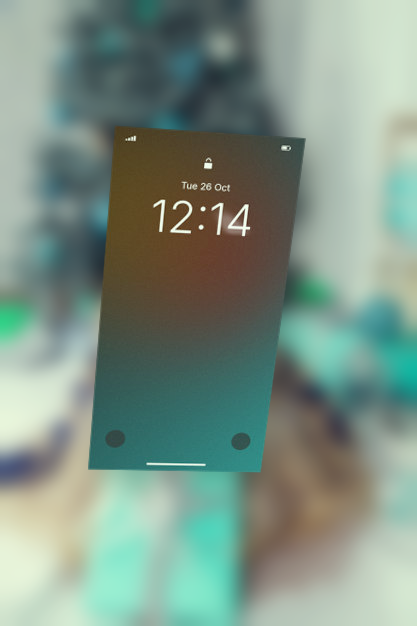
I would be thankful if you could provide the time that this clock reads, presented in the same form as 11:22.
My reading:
12:14
